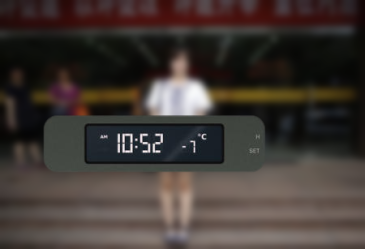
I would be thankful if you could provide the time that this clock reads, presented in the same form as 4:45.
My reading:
10:52
